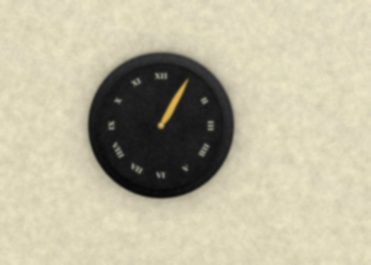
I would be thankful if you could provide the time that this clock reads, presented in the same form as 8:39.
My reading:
1:05
